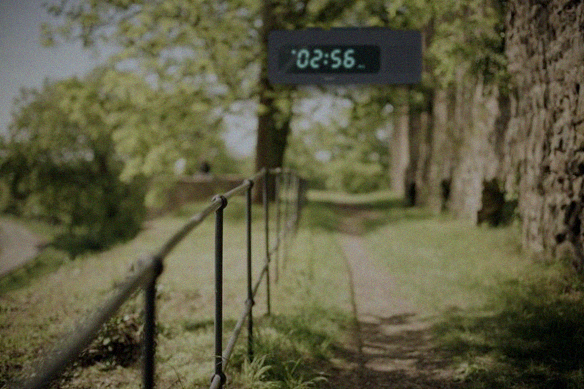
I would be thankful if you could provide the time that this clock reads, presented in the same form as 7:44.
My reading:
2:56
